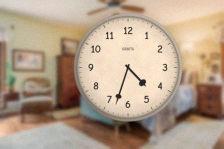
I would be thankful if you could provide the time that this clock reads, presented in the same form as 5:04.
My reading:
4:33
